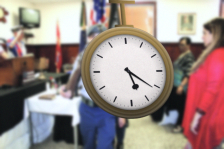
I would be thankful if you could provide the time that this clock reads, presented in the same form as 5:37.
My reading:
5:21
